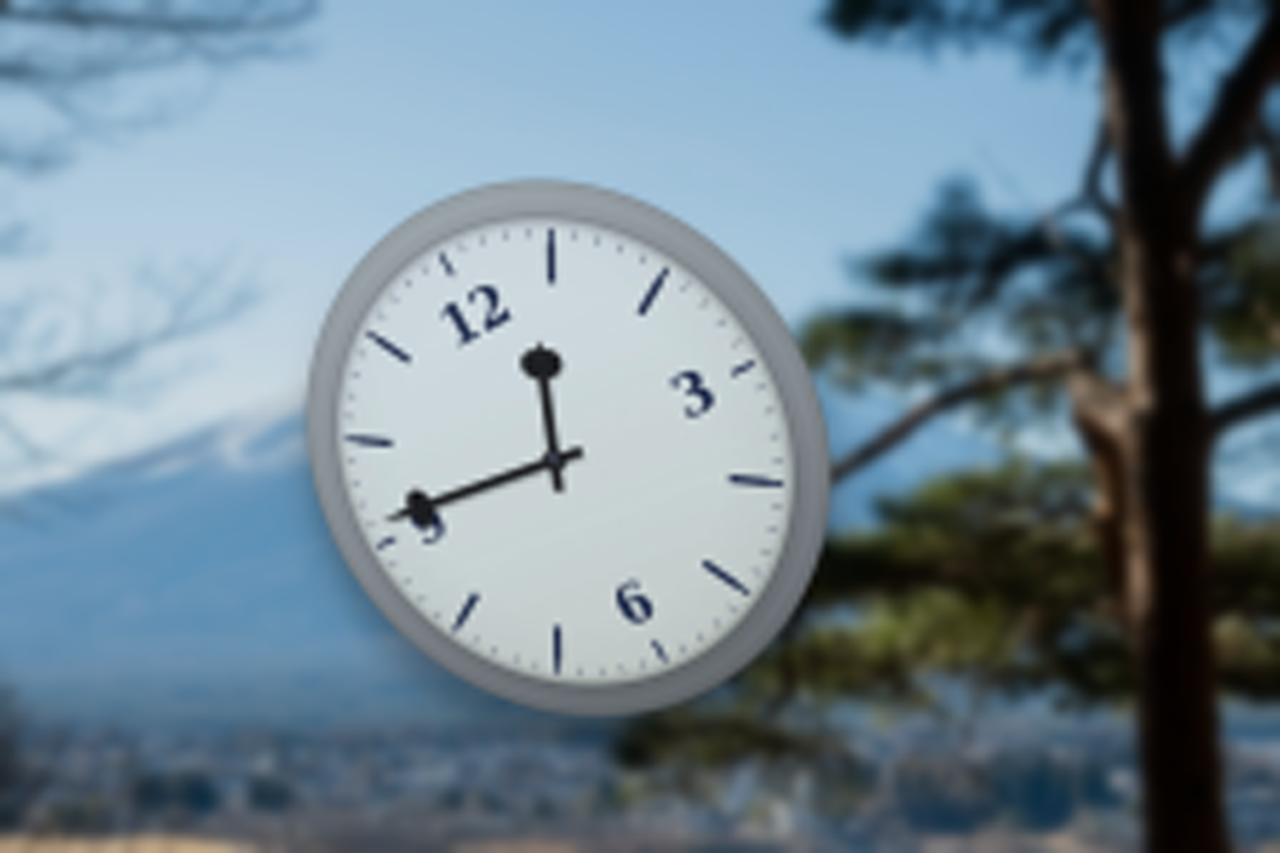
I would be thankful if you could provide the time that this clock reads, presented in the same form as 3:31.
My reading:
12:46
